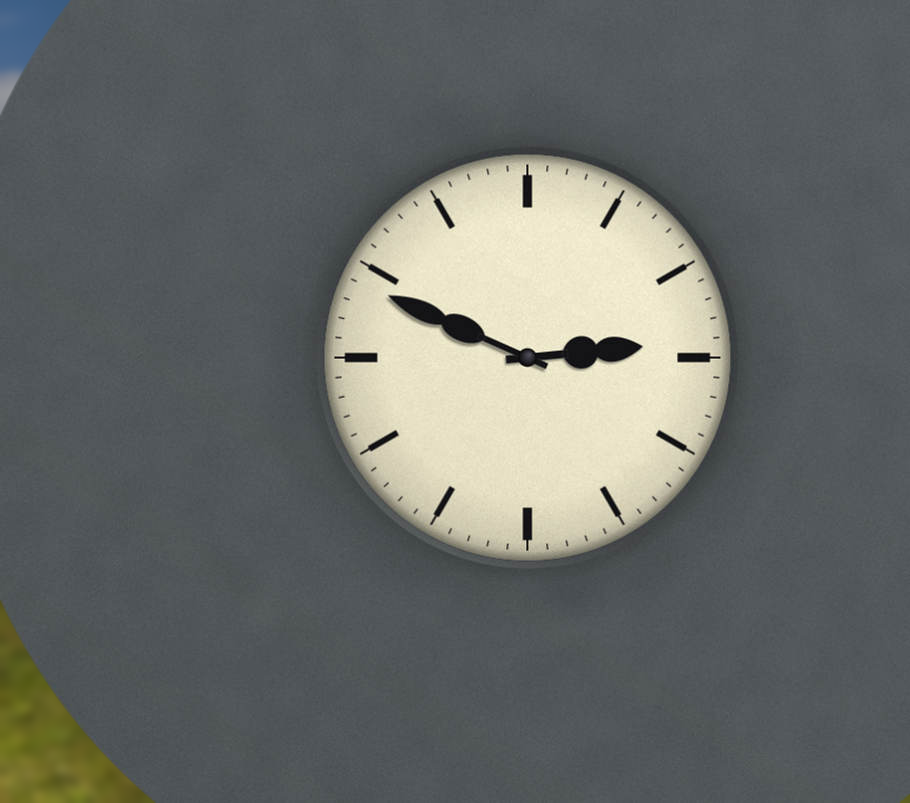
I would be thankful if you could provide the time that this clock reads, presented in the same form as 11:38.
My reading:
2:49
